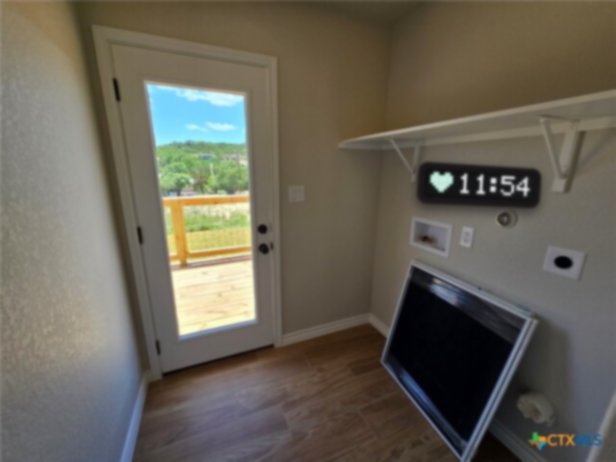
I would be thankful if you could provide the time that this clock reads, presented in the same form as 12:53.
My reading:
11:54
